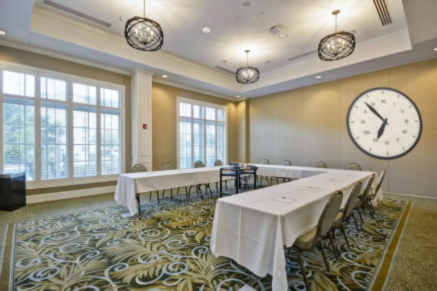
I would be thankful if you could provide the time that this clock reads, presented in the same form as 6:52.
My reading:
6:53
